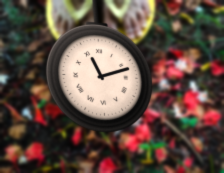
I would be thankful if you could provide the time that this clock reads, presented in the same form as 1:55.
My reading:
11:12
